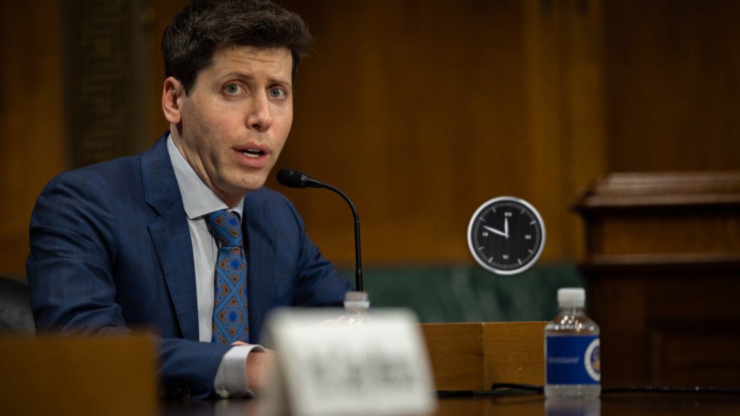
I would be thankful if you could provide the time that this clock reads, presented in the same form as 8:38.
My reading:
11:48
